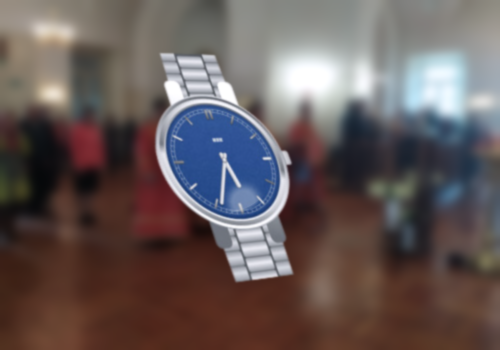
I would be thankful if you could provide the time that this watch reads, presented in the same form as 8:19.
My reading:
5:34
